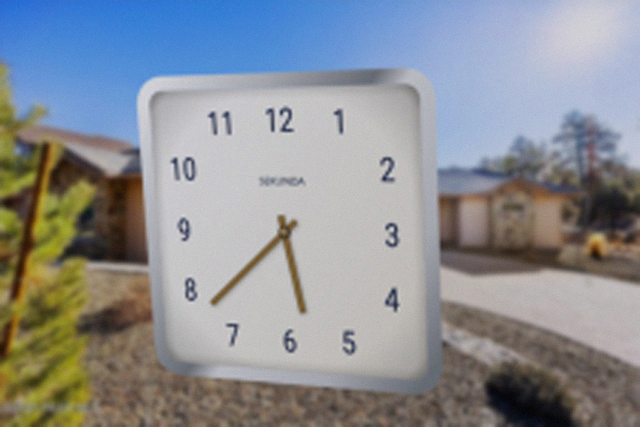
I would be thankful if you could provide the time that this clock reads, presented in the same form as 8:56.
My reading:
5:38
